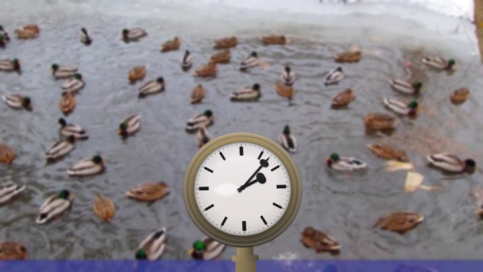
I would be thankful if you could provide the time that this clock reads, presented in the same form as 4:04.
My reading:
2:07
